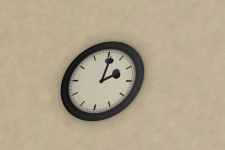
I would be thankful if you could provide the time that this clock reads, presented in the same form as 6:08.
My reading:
2:01
